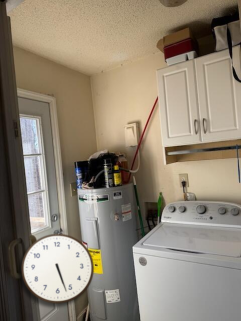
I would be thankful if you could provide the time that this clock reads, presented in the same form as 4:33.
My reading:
5:27
